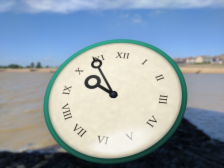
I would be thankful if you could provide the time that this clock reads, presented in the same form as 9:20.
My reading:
9:54
